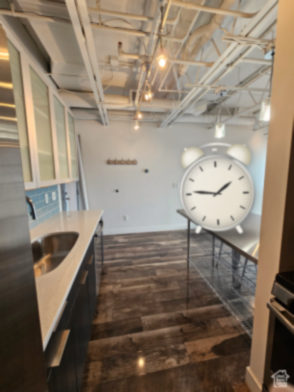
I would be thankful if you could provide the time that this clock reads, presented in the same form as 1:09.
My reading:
1:46
